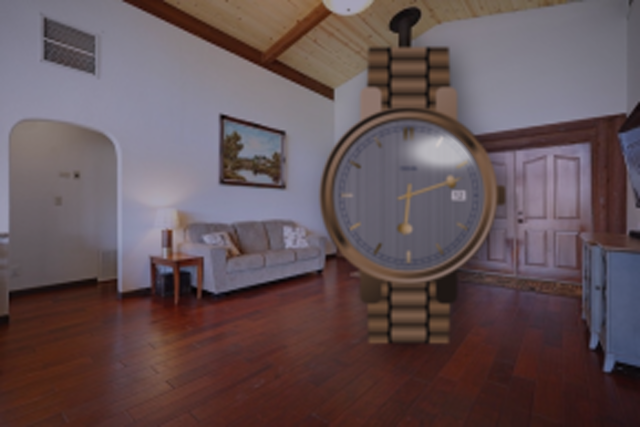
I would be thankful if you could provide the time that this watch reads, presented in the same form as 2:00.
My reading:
6:12
